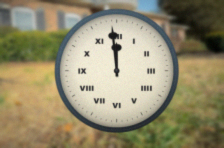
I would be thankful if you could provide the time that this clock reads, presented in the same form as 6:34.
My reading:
11:59
